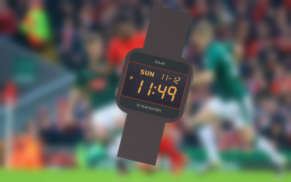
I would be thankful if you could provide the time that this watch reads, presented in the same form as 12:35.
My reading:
11:49
